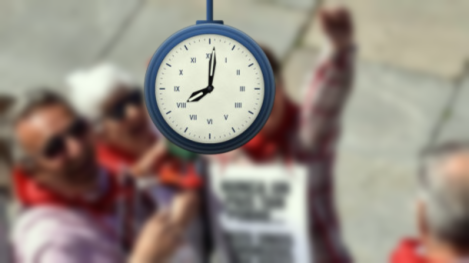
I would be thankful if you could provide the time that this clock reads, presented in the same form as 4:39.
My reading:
8:01
